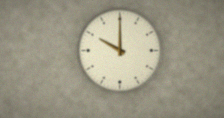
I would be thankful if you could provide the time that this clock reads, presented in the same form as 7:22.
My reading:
10:00
